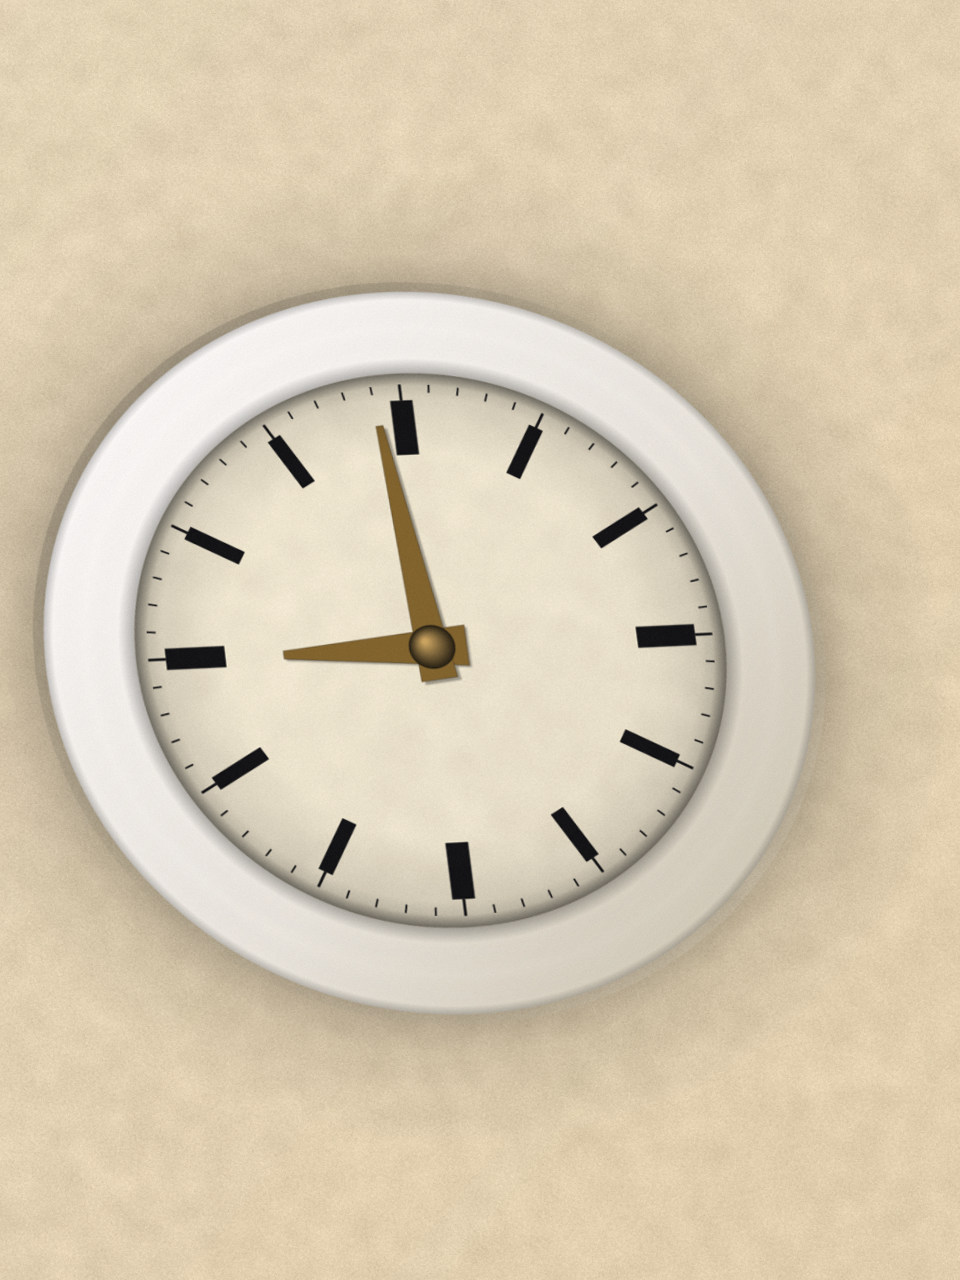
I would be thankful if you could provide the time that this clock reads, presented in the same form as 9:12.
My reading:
8:59
